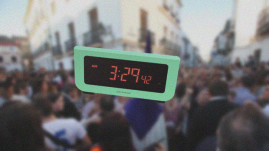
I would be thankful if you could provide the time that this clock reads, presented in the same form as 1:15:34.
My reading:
3:29:42
